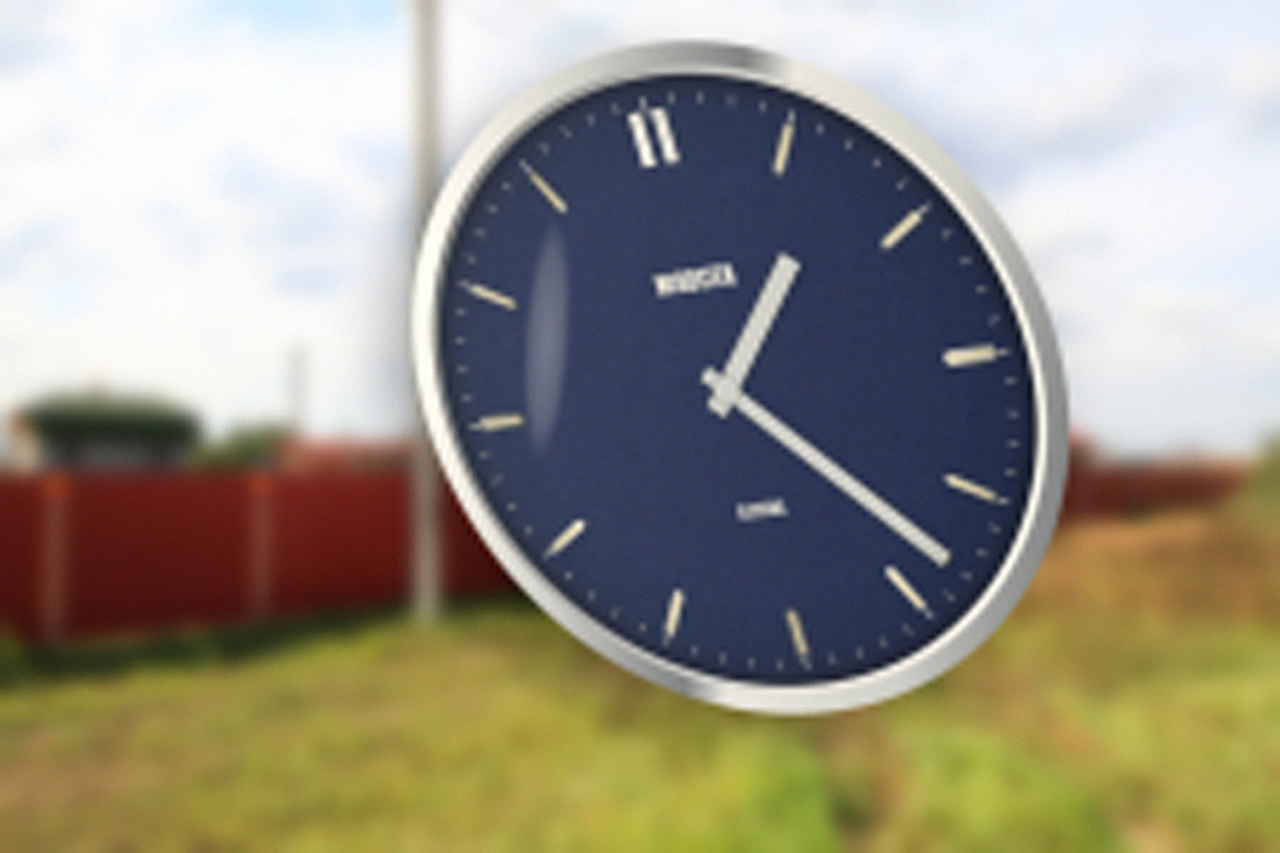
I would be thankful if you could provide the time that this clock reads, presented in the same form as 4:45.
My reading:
1:23
